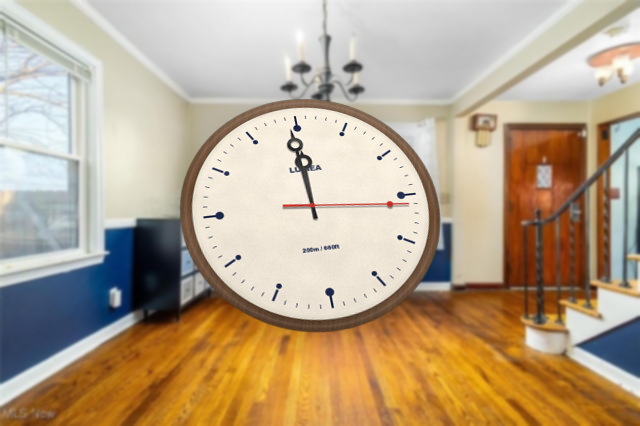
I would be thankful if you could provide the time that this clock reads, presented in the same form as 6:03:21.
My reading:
11:59:16
